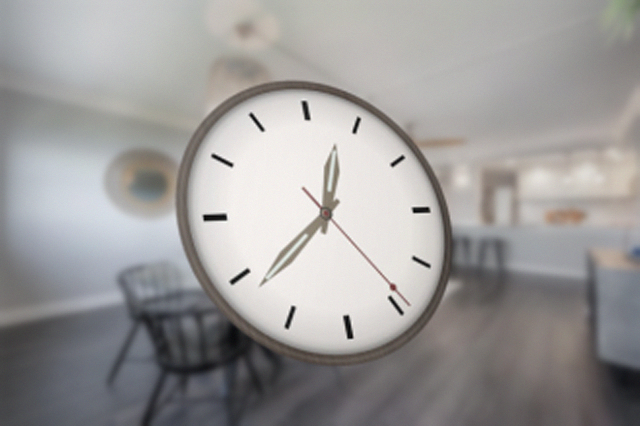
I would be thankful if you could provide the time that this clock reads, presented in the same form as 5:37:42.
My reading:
12:38:24
